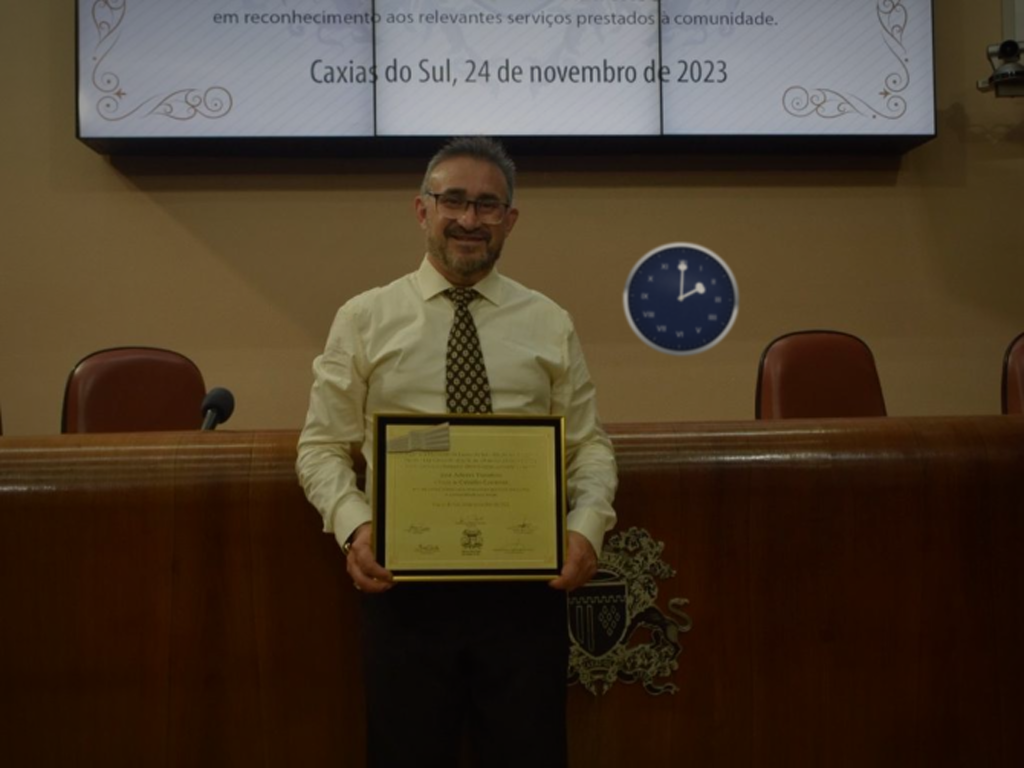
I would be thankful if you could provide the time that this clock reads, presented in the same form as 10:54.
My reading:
2:00
